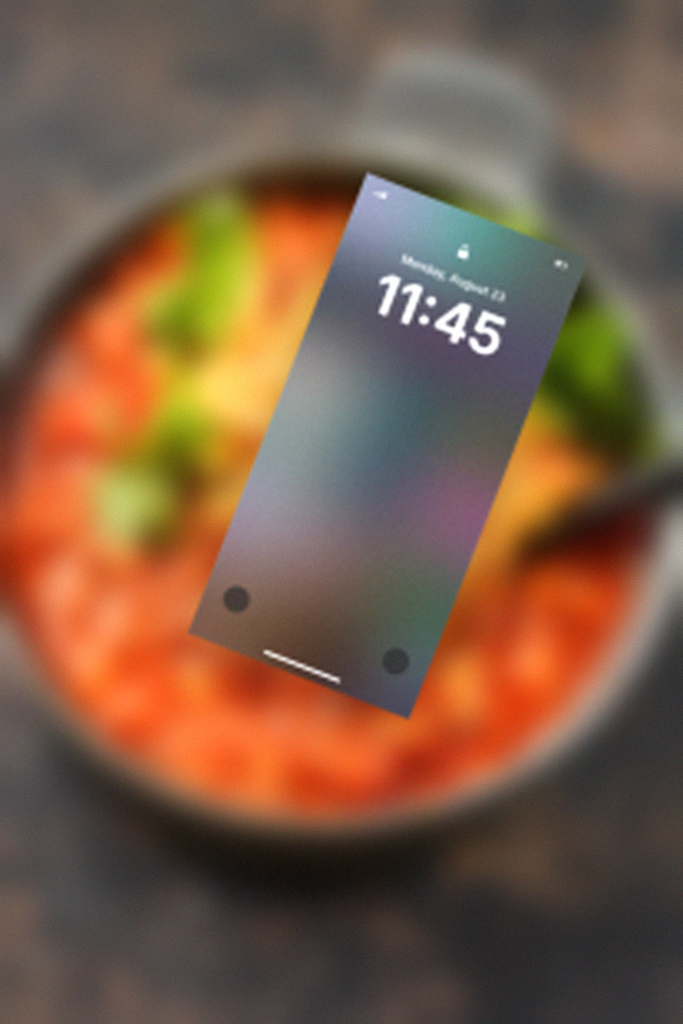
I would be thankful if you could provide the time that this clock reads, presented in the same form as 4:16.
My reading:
11:45
